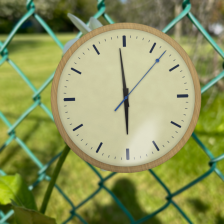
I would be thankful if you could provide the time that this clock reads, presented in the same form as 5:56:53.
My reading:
5:59:07
